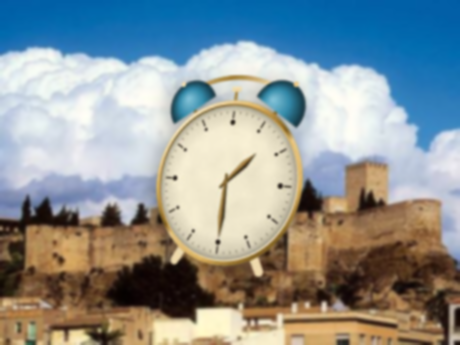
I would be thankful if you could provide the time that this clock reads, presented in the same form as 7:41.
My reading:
1:30
